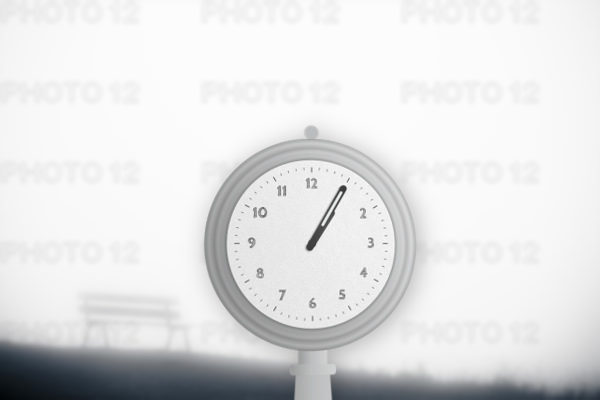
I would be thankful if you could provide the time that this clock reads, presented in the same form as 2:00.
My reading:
1:05
